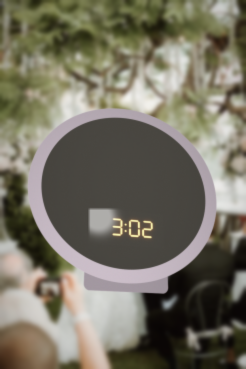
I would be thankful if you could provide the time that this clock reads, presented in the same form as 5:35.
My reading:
3:02
